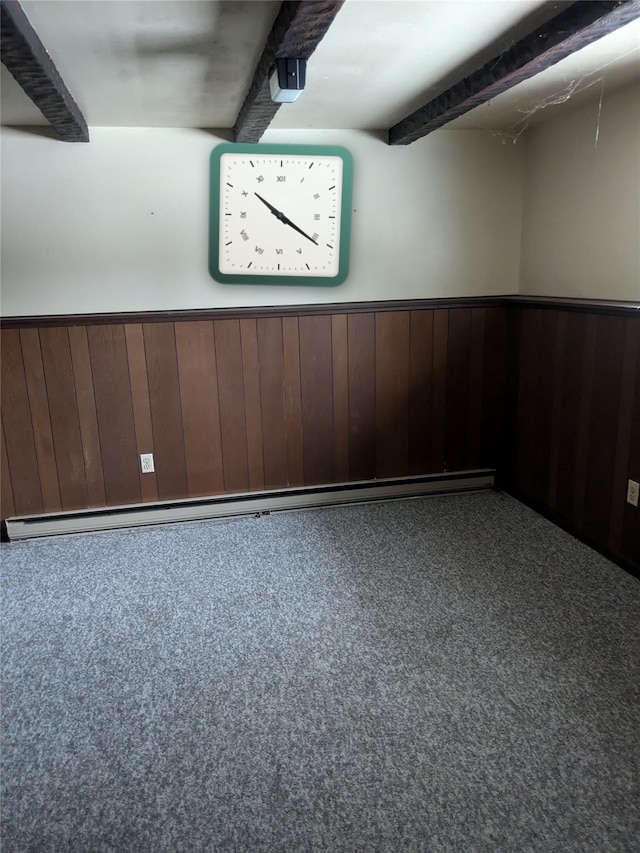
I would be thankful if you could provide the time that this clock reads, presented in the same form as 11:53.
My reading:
10:21
